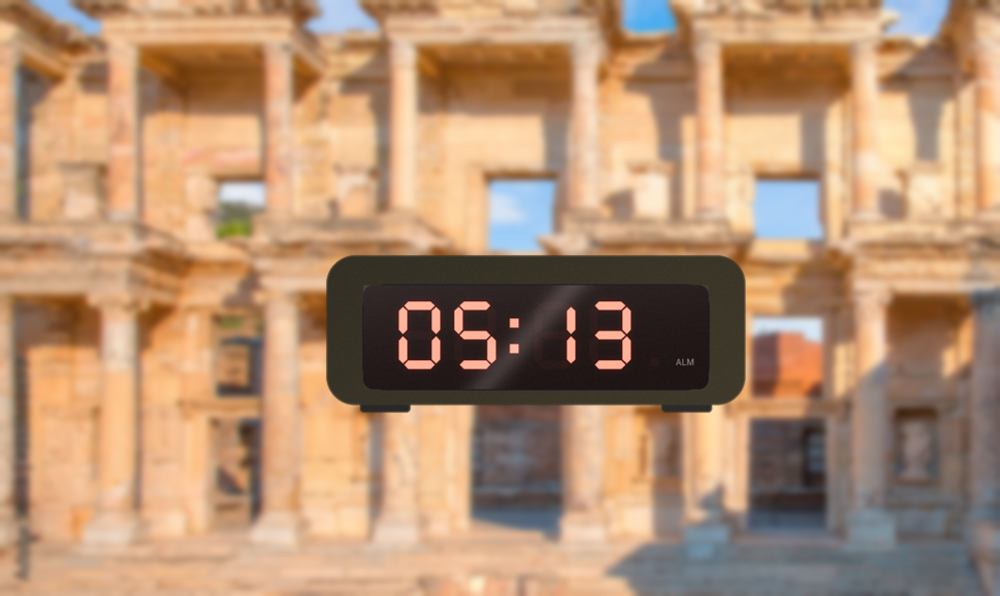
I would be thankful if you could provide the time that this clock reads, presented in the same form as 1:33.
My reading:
5:13
